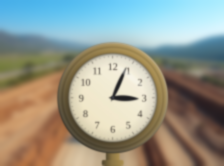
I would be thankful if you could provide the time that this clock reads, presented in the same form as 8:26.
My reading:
3:04
